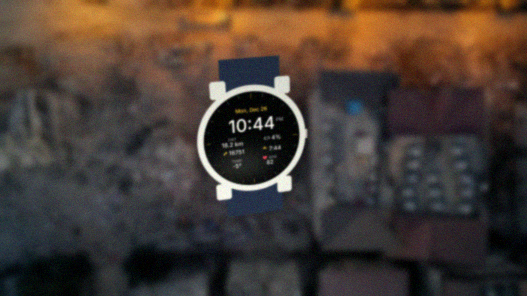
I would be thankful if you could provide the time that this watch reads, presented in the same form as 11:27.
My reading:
10:44
